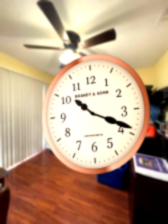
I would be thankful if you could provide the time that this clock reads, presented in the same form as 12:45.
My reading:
10:19
